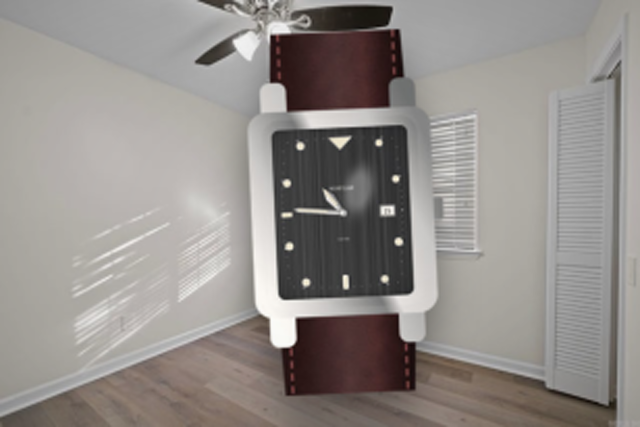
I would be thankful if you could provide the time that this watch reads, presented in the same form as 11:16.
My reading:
10:46
